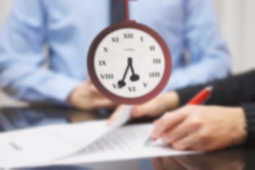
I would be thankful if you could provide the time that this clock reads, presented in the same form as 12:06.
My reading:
5:34
